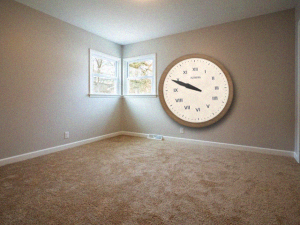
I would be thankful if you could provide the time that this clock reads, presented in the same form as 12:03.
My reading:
9:49
